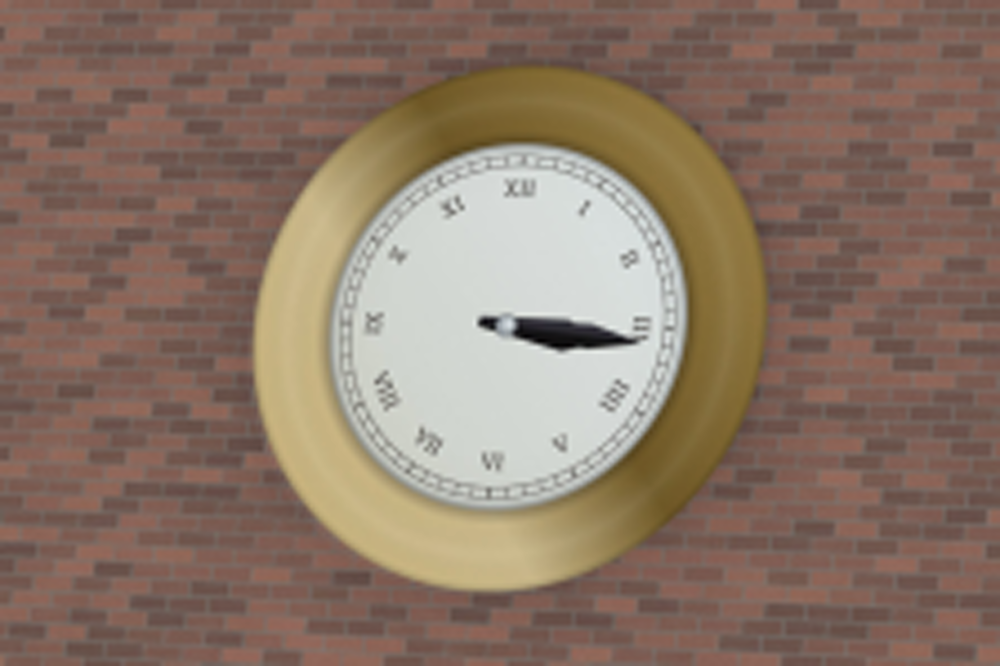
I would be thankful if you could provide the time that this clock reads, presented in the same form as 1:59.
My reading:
3:16
